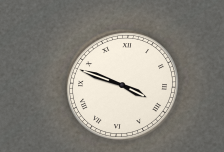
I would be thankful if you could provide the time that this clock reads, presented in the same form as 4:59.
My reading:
3:48
